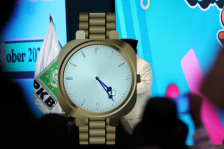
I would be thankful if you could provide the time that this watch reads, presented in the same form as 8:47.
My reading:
4:24
